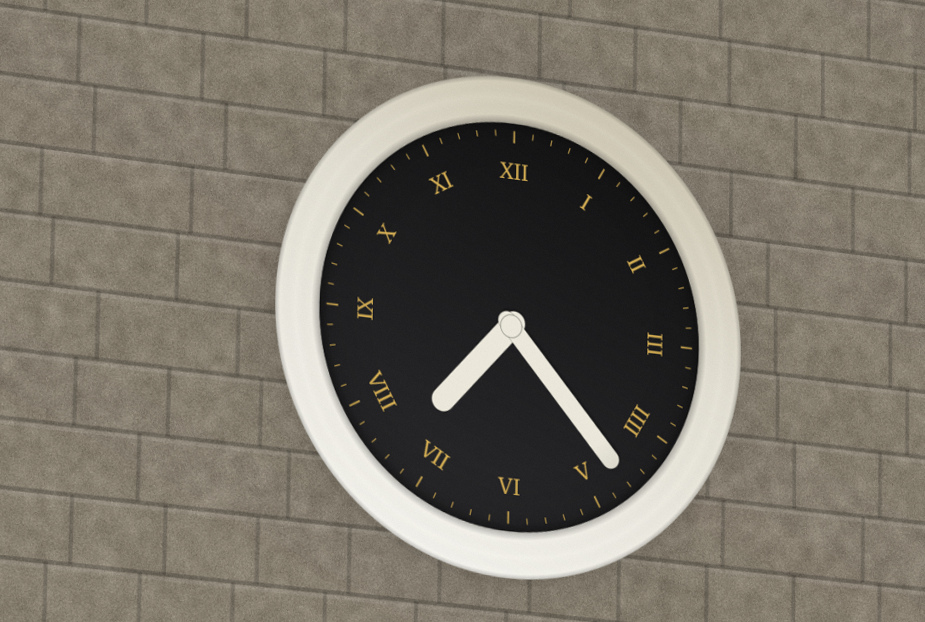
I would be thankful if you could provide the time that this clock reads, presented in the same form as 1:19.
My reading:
7:23
